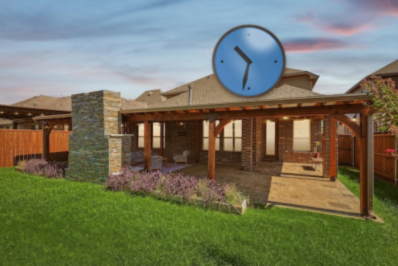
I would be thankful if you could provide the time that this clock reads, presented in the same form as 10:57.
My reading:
10:32
